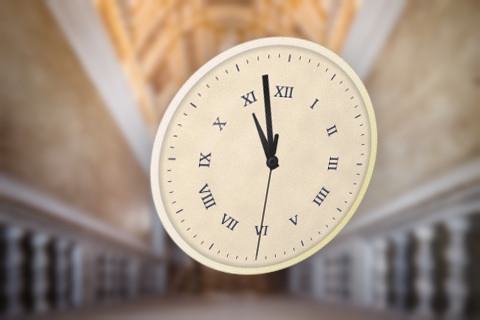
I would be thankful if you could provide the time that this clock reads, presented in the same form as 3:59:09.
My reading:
10:57:30
